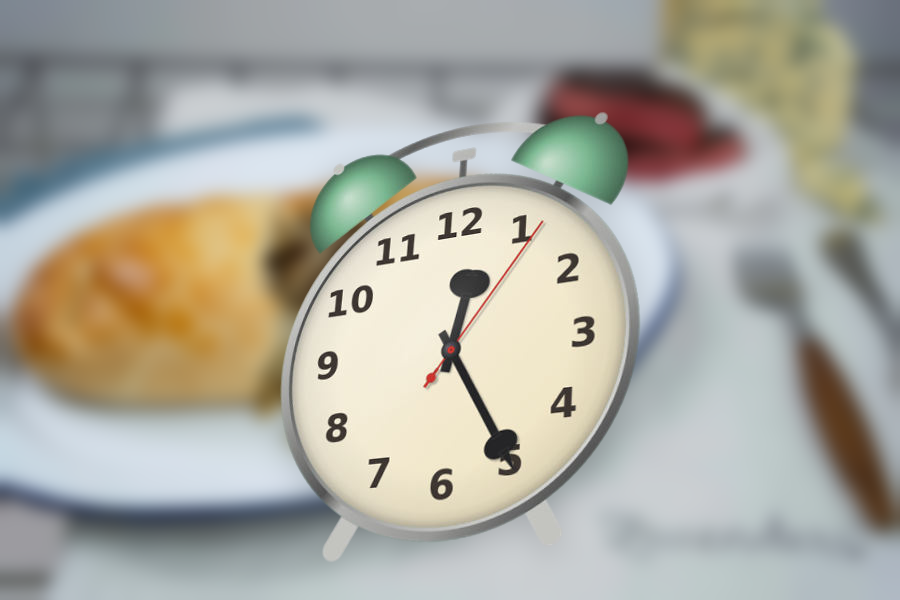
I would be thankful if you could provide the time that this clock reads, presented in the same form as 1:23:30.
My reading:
12:25:06
